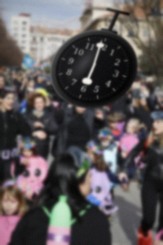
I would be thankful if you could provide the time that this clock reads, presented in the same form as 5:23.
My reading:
5:59
